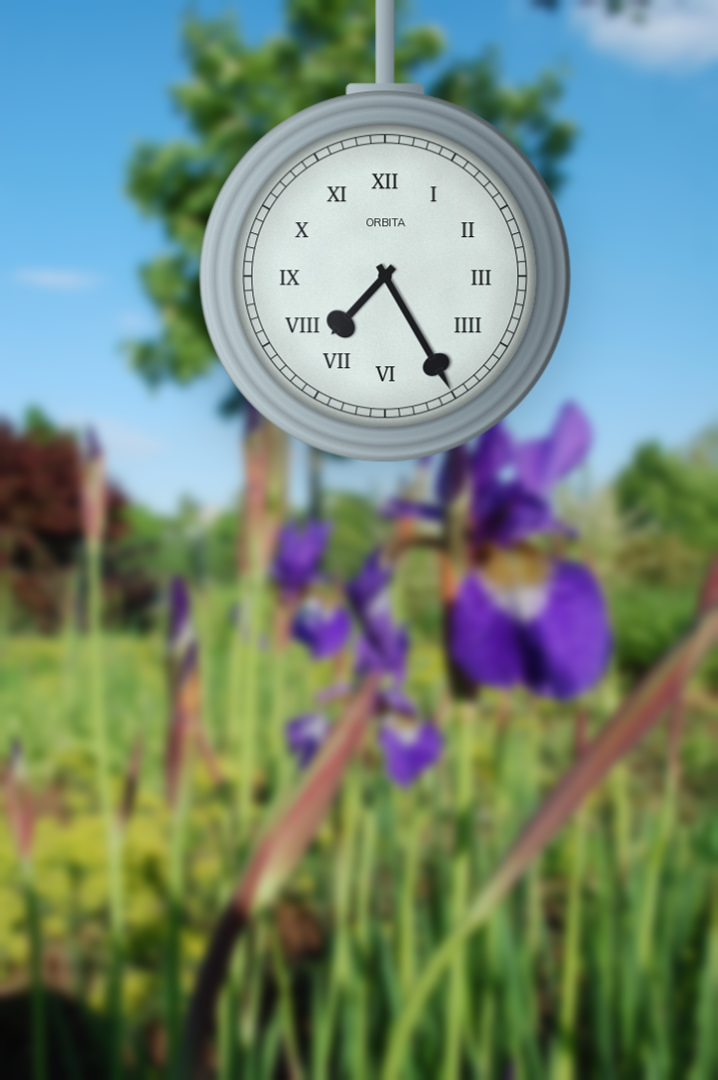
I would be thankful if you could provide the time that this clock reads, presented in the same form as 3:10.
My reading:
7:25
